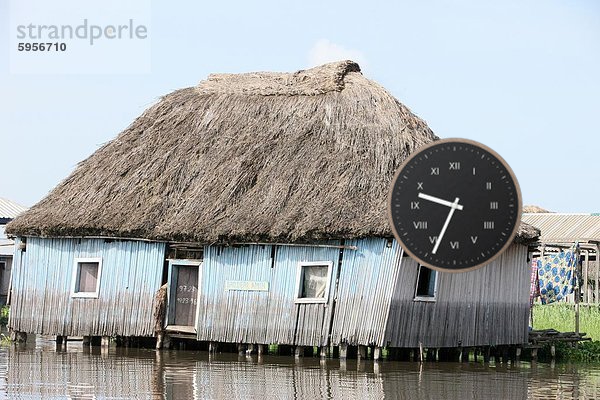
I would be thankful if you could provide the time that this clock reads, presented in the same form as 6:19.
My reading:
9:34
